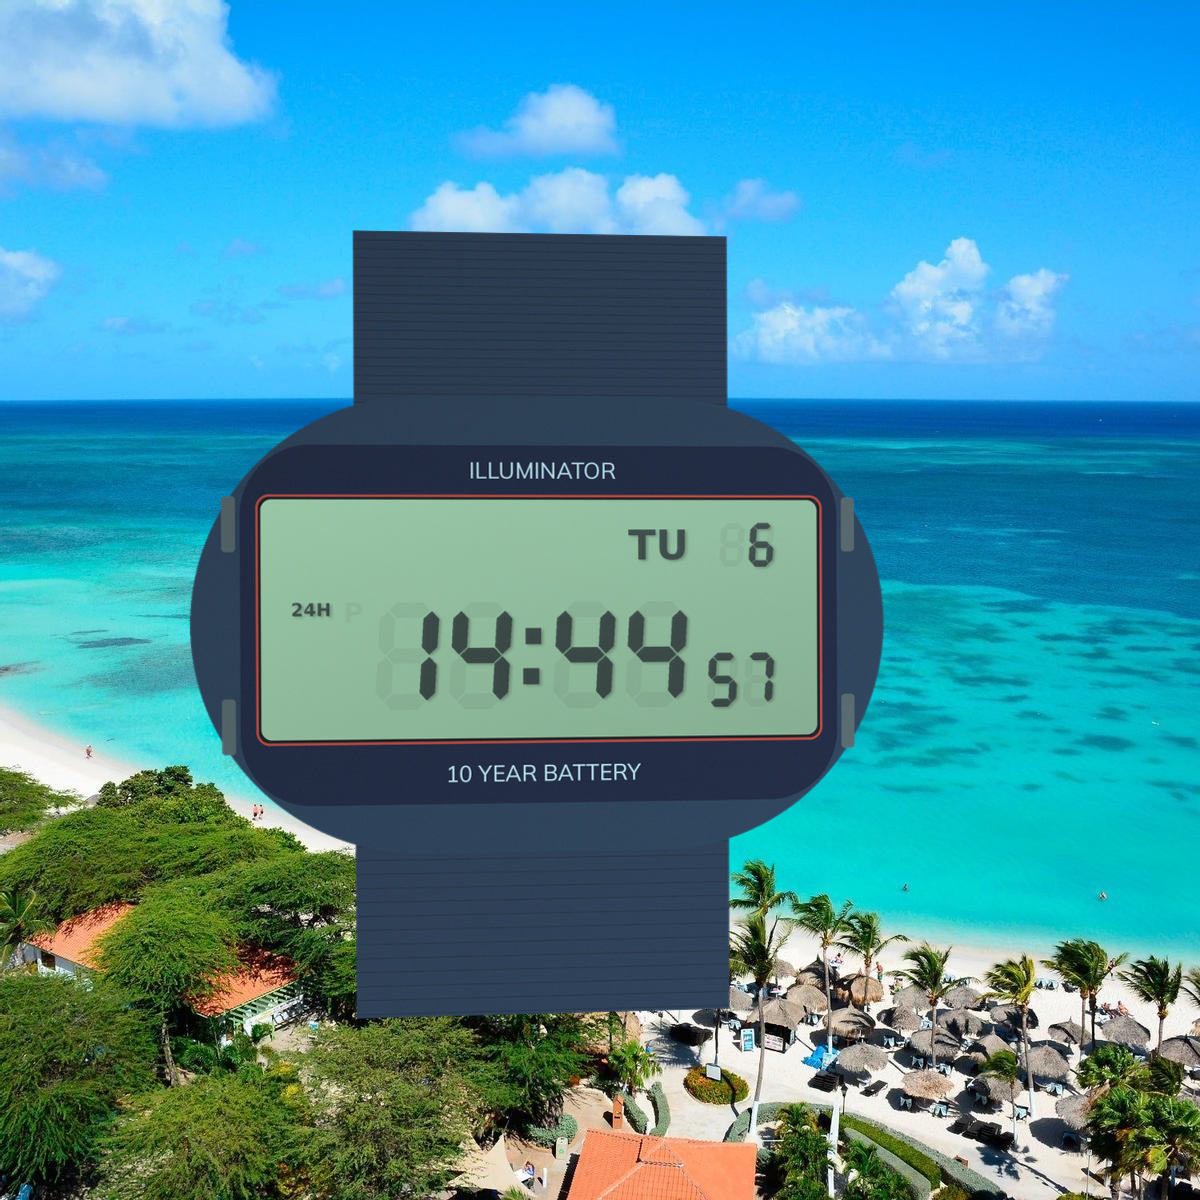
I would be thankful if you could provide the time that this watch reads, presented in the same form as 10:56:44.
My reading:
14:44:57
